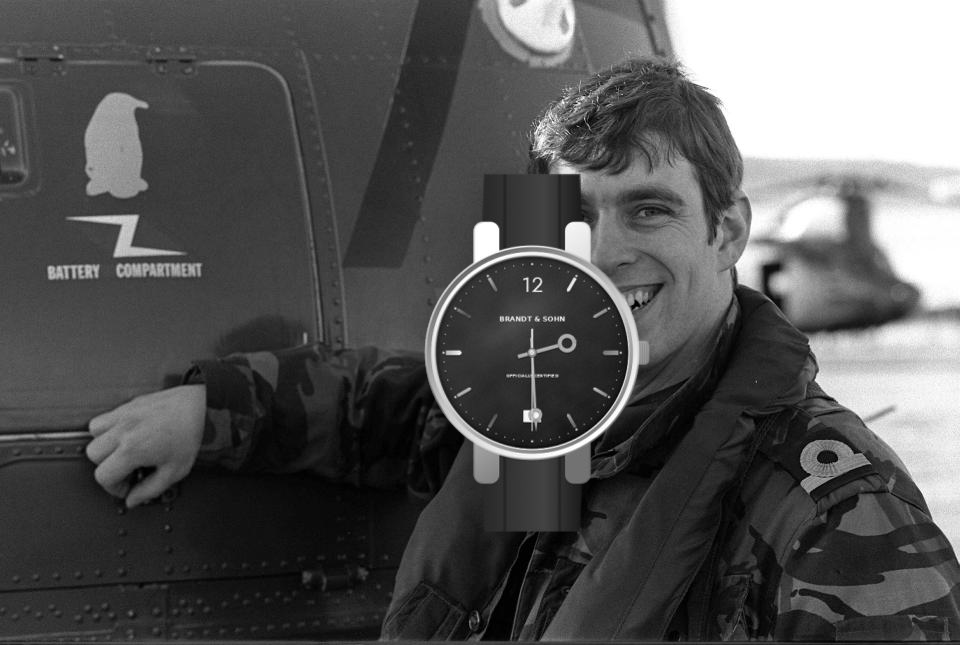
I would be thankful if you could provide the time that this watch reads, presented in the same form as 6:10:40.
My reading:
2:29:30
